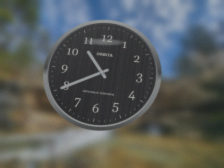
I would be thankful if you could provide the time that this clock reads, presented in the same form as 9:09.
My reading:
10:40
